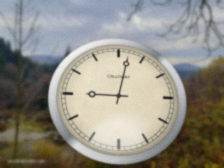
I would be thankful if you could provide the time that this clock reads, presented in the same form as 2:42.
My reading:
9:02
